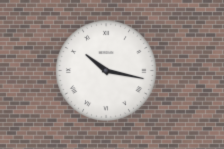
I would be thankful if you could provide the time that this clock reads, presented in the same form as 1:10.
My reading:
10:17
